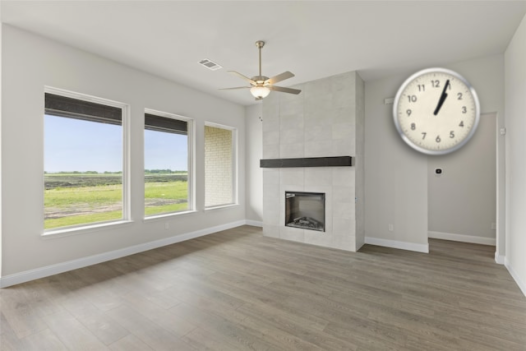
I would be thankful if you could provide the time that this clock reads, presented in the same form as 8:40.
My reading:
1:04
